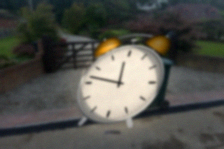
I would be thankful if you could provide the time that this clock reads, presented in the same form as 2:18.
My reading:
11:47
